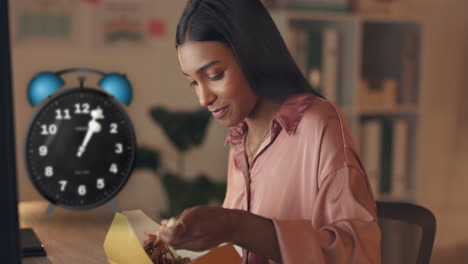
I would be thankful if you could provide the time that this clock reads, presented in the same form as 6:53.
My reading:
1:04
